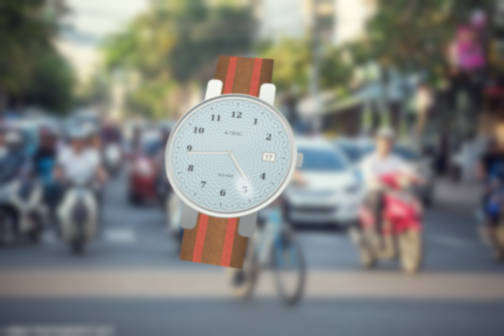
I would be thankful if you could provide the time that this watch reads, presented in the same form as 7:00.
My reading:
4:44
